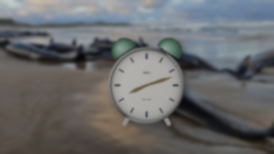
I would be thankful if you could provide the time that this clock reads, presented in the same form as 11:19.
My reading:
8:12
